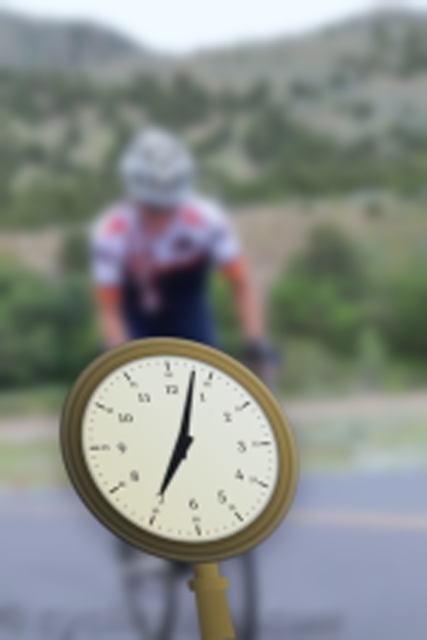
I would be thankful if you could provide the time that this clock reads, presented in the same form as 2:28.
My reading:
7:03
